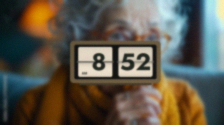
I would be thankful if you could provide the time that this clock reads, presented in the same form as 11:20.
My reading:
8:52
